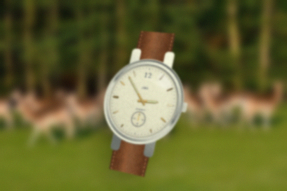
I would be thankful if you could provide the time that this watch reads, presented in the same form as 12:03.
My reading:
2:53
